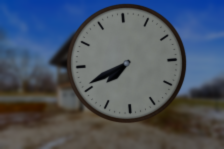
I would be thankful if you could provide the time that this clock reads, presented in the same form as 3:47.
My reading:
7:41
